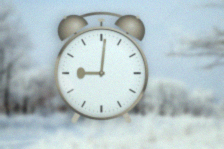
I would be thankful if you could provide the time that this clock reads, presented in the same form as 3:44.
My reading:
9:01
